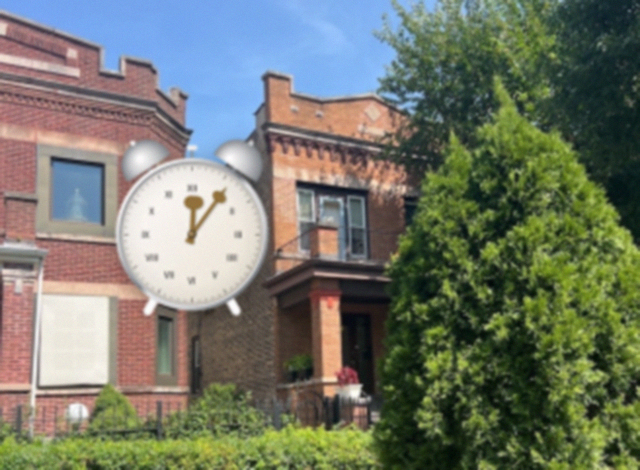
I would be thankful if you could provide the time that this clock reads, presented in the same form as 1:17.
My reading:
12:06
